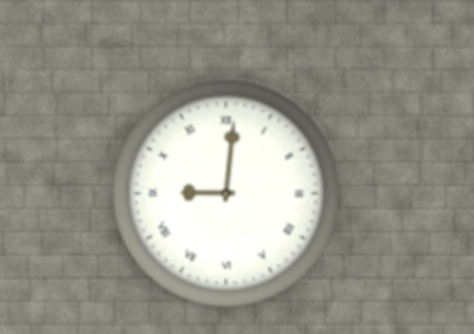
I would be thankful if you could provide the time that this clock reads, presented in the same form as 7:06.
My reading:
9:01
